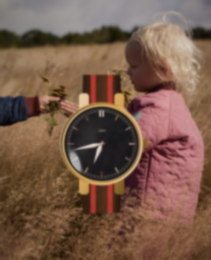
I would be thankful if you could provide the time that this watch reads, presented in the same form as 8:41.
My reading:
6:43
